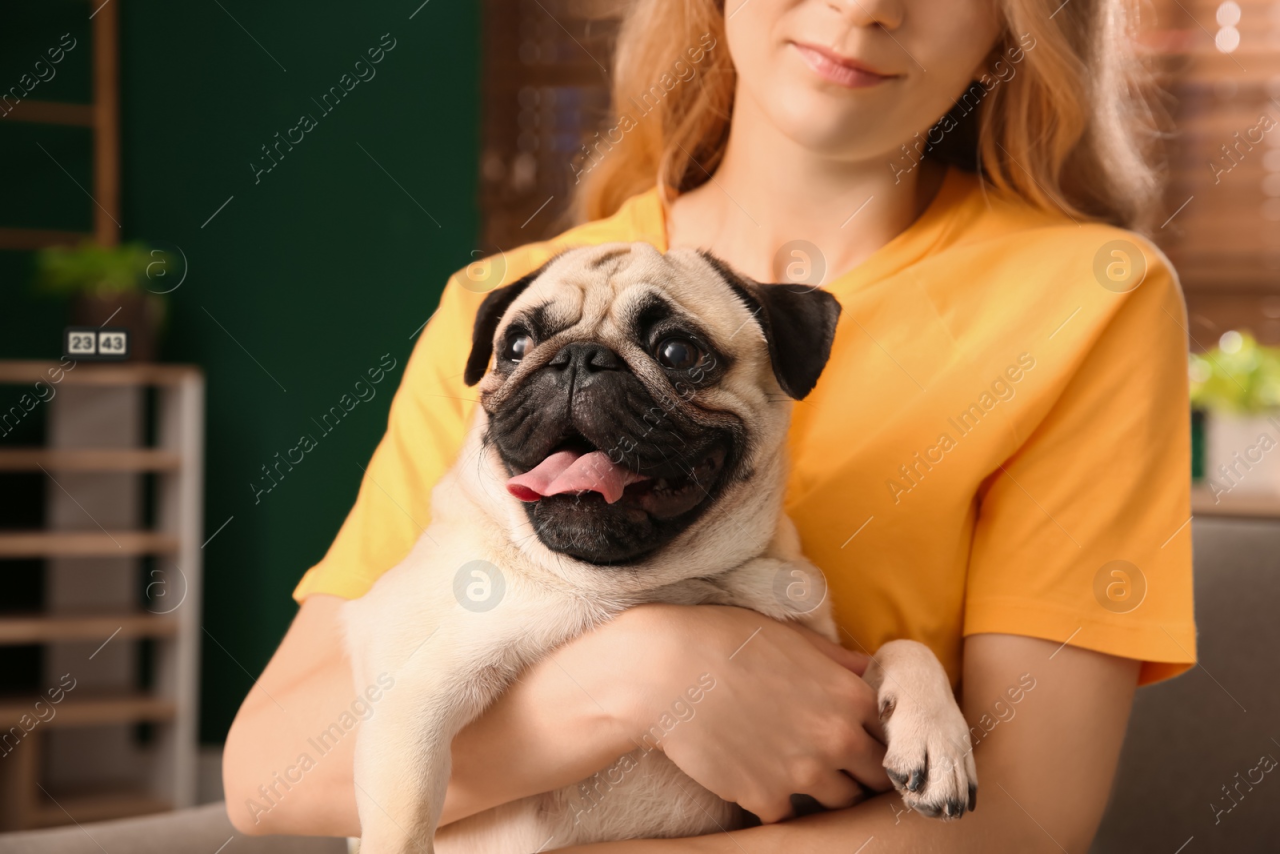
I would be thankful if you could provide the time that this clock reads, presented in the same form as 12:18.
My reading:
23:43
